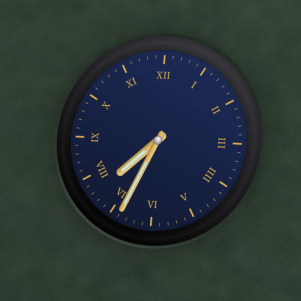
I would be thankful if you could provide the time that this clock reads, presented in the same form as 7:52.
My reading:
7:34
